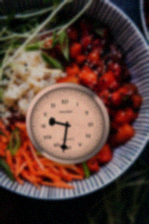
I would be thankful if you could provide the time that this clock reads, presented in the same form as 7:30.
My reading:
9:32
